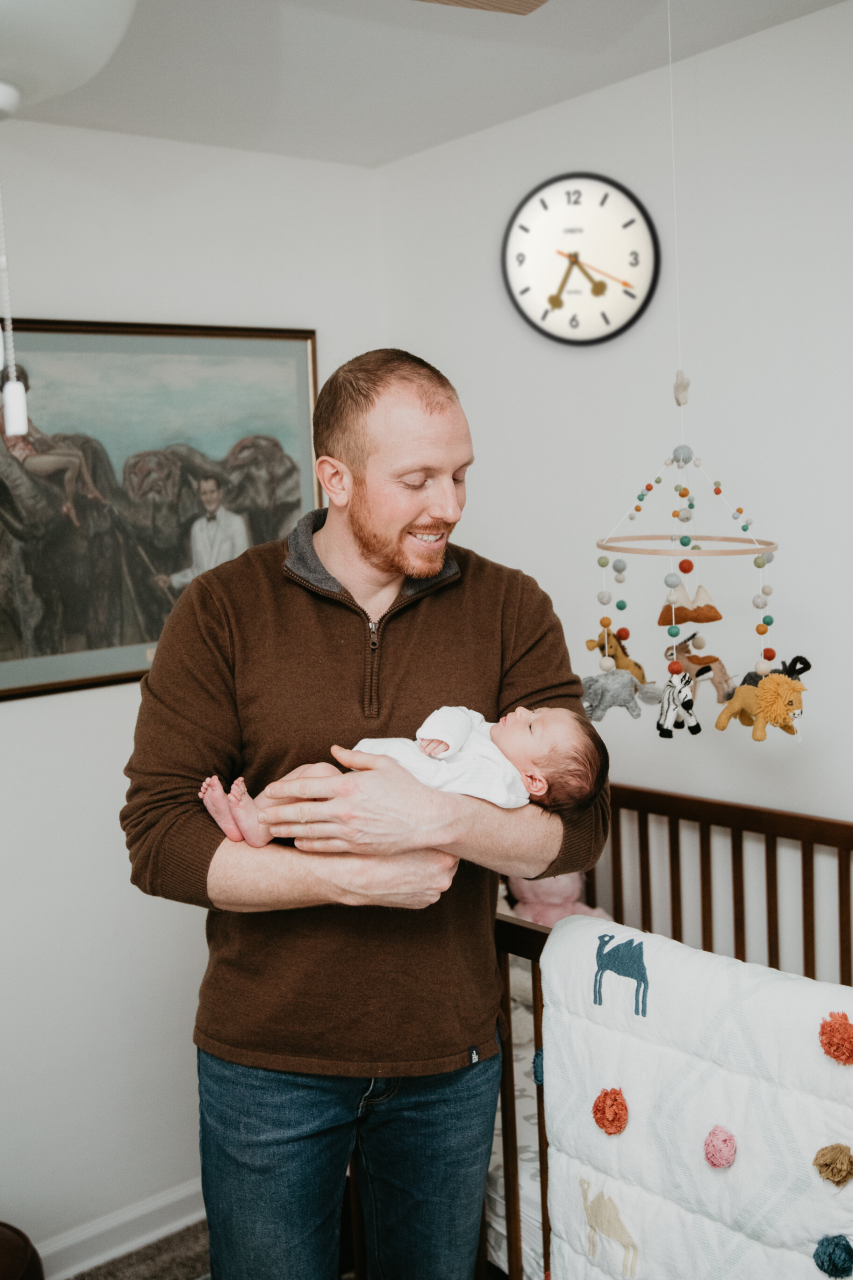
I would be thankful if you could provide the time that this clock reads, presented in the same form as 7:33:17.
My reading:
4:34:19
